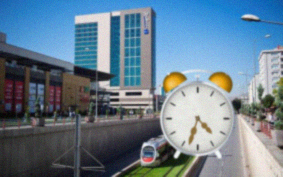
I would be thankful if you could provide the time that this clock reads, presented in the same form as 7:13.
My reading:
4:33
